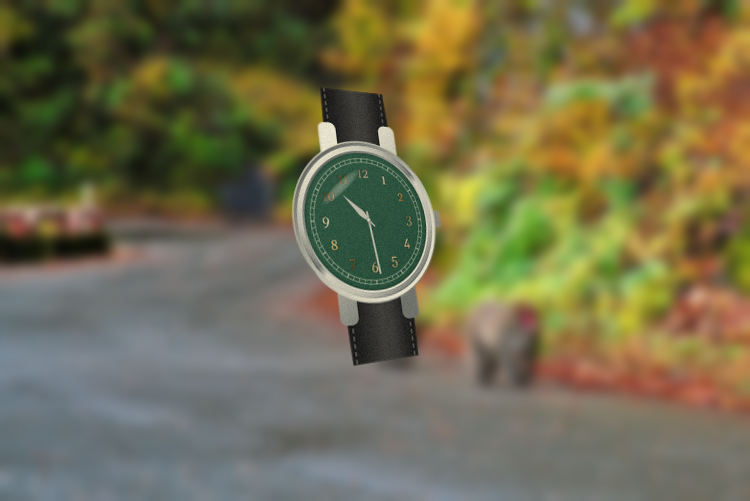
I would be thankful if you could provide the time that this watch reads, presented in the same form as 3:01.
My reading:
10:29
